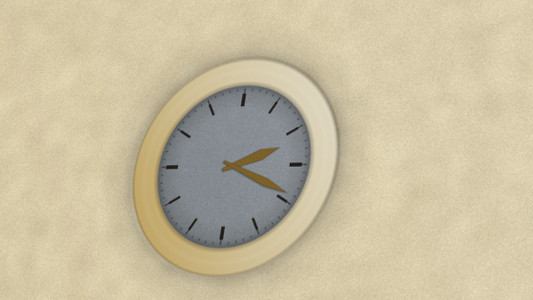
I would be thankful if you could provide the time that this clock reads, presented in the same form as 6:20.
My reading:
2:19
